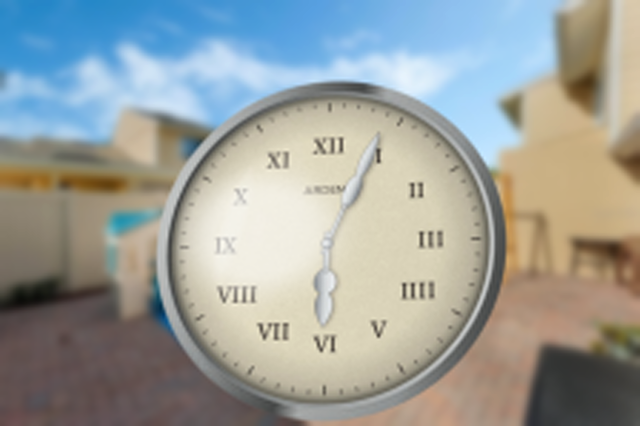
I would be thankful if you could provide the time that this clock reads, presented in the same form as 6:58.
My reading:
6:04
